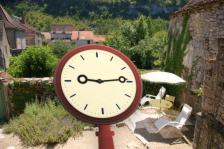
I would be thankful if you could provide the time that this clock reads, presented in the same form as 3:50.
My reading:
9:14
